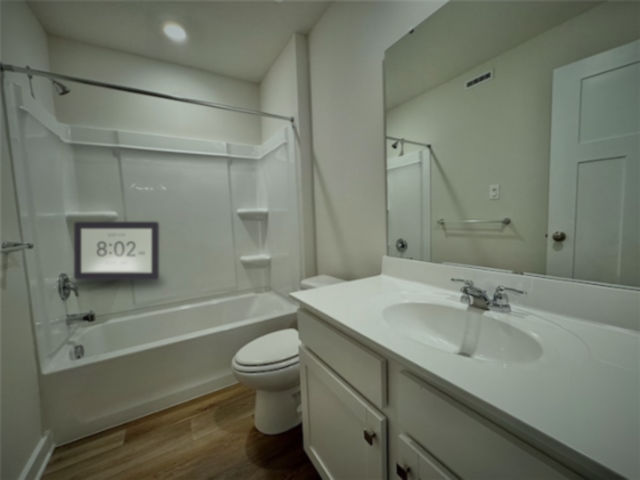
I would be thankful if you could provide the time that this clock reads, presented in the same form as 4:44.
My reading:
8:02
